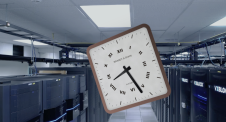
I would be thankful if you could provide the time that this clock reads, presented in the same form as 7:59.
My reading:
8:27
